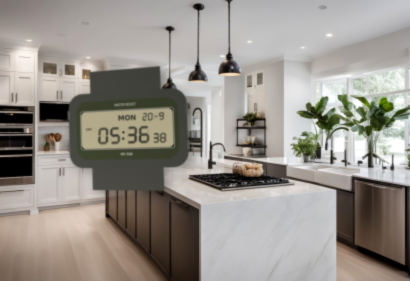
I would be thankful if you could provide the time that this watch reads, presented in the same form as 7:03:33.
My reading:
5:36:38
